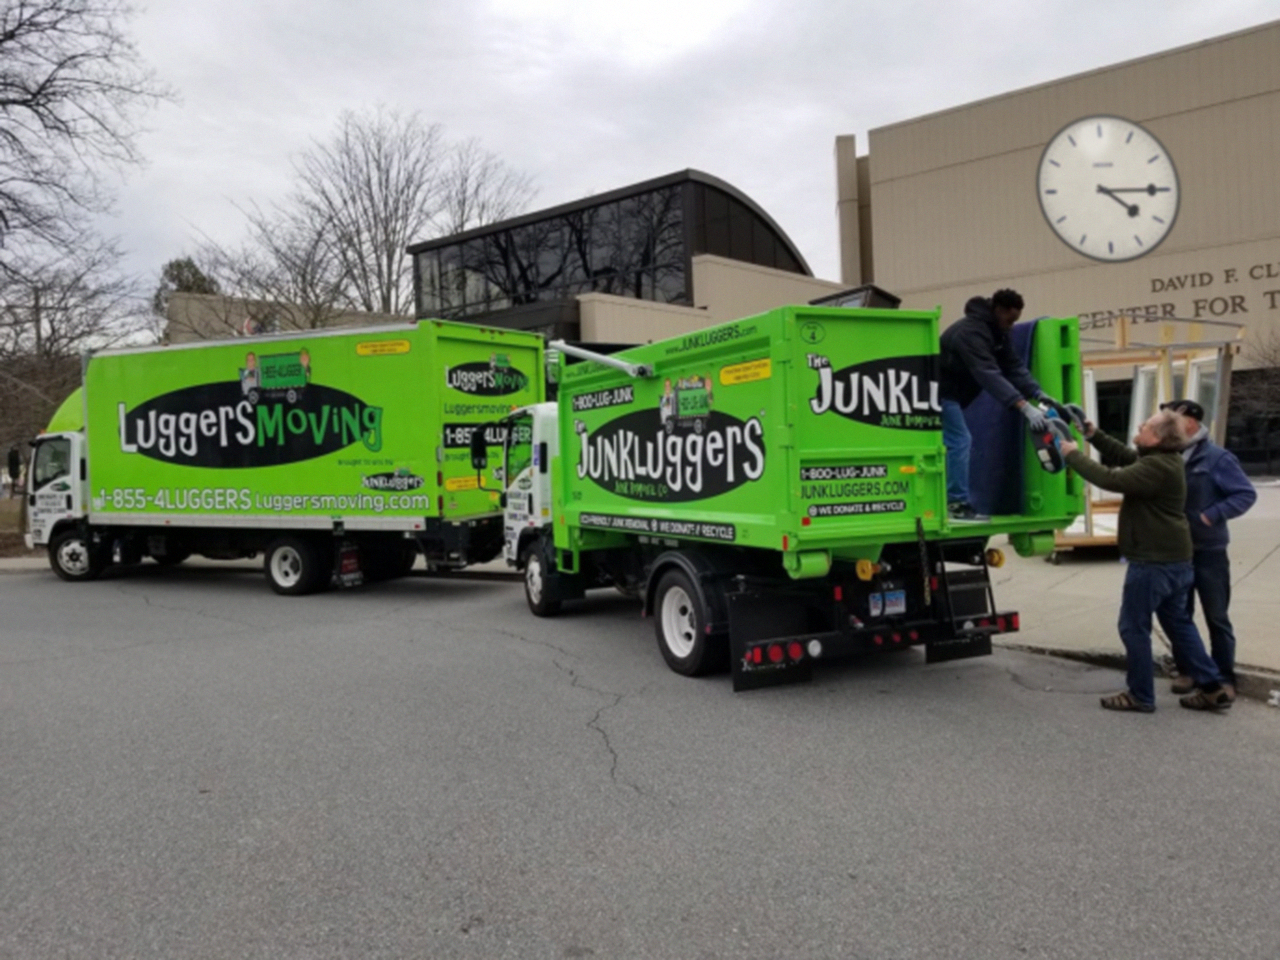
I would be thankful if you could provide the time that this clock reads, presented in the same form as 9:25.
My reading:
4:15
